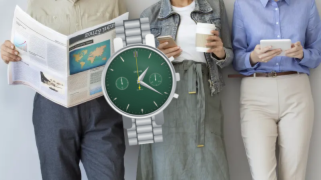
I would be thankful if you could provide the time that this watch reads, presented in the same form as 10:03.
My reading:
1:21
